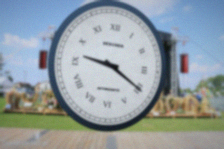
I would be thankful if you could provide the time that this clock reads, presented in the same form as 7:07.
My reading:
9:20
